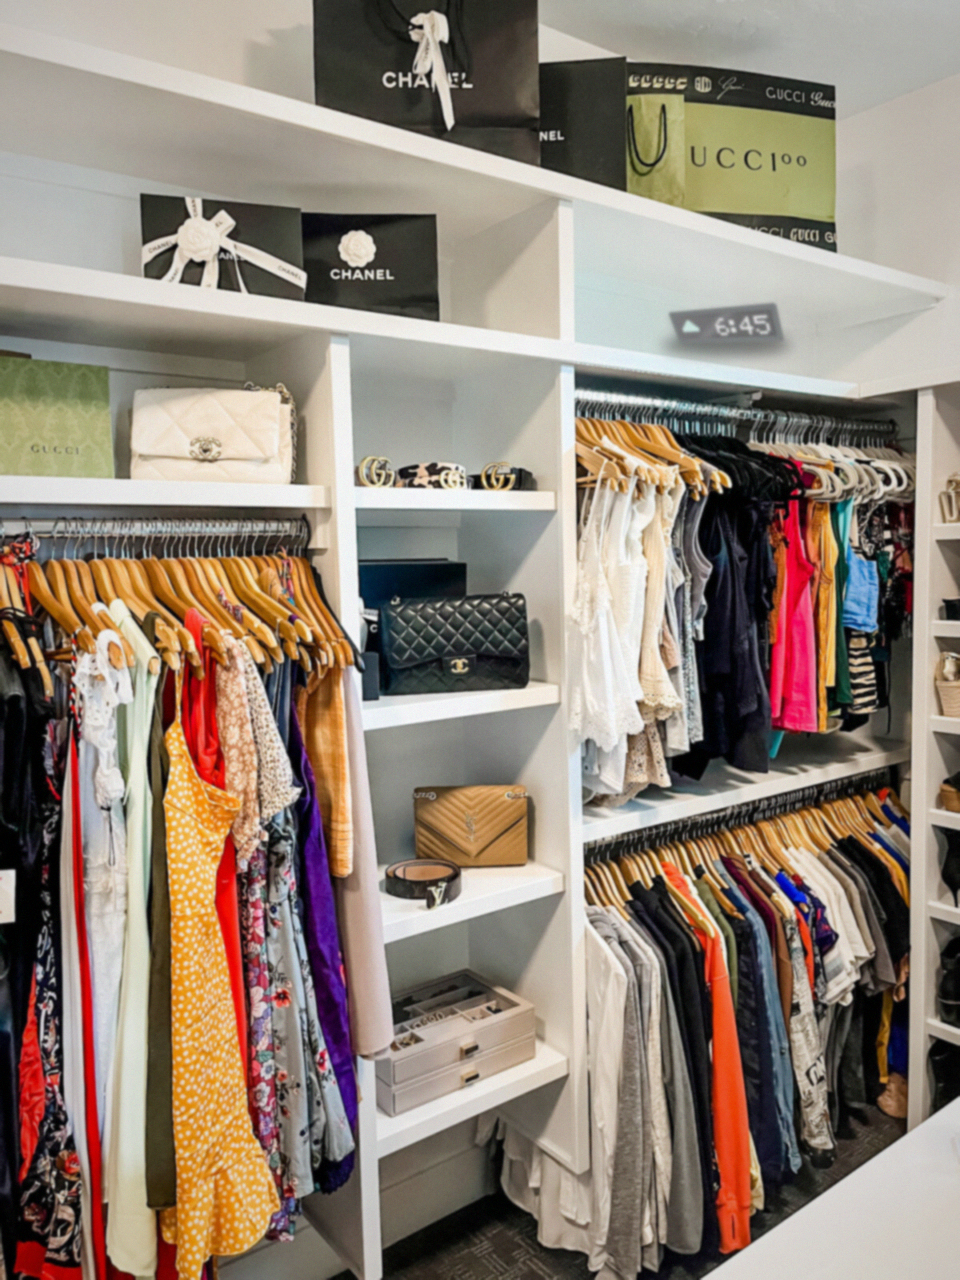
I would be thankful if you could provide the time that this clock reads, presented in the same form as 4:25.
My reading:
6:45
